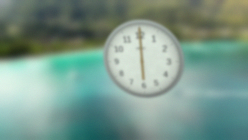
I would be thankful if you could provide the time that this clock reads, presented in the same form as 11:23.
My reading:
6:00
